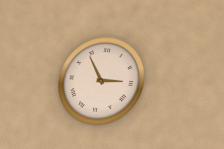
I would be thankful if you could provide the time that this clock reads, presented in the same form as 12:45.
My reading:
2:54
